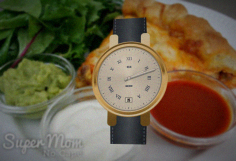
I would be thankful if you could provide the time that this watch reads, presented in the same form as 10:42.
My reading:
2:12
